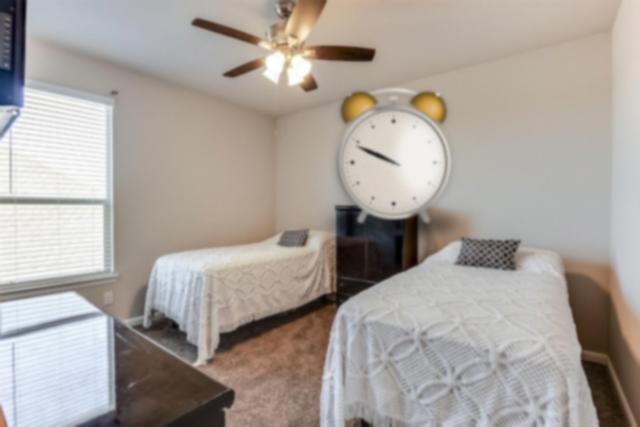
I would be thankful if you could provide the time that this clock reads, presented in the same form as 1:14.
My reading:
9:49
